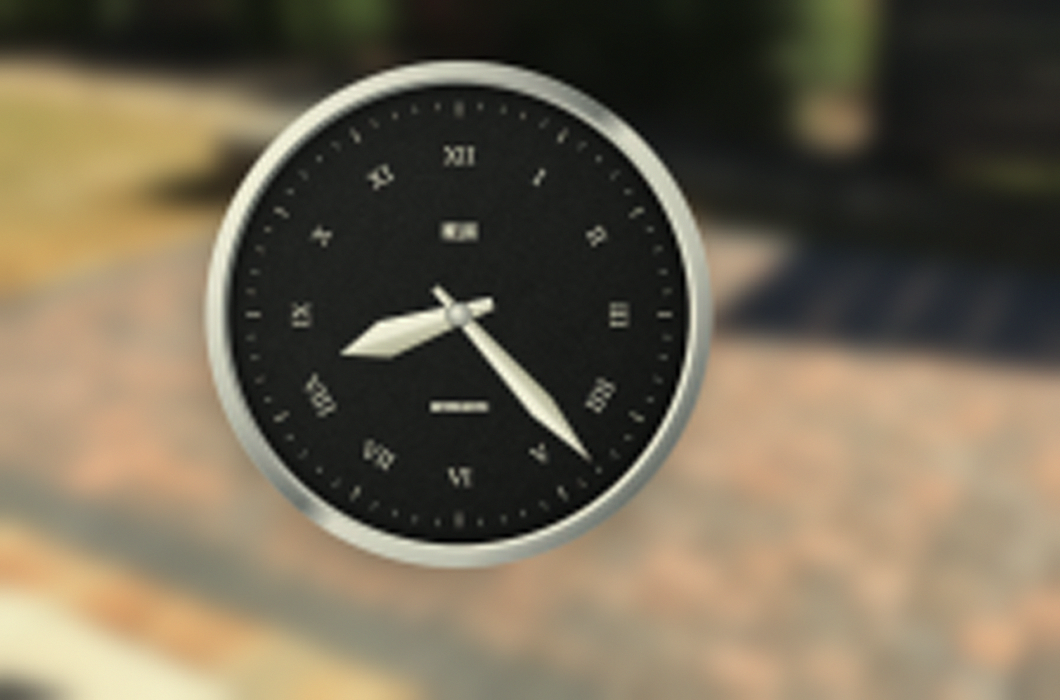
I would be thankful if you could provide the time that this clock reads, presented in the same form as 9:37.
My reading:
8:23
